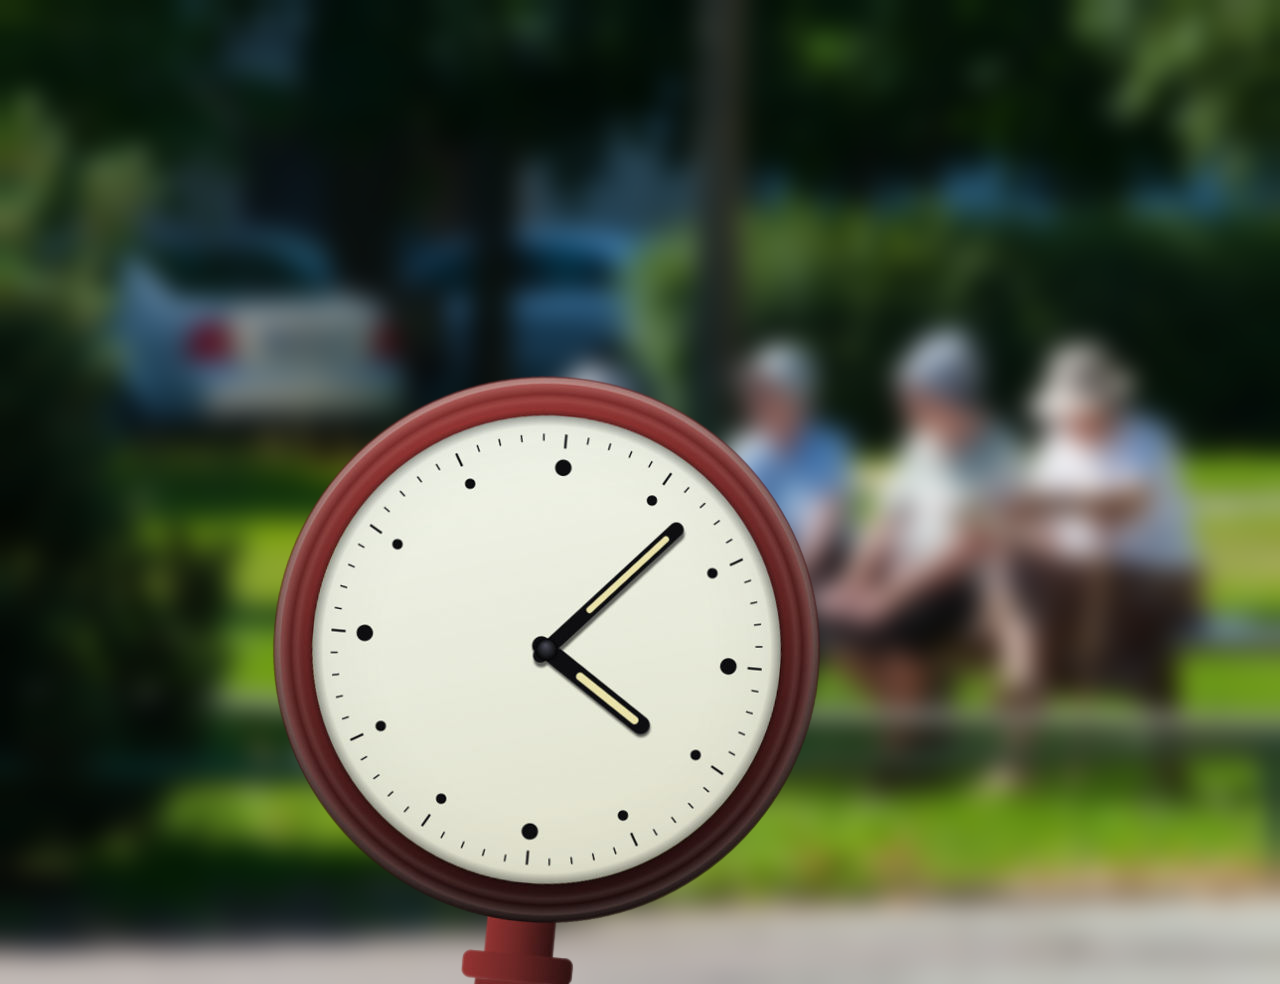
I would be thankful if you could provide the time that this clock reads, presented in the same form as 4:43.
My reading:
4:07
